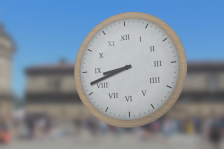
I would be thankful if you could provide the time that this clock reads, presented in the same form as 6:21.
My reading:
8:42
